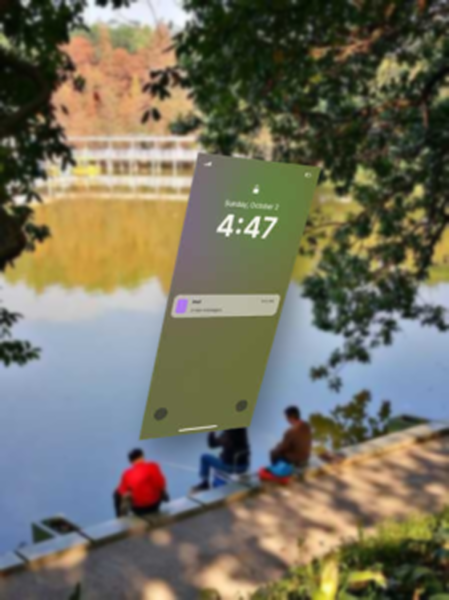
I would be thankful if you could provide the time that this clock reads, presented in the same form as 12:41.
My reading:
4:47
